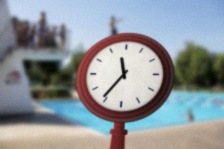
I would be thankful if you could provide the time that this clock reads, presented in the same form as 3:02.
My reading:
11:36
